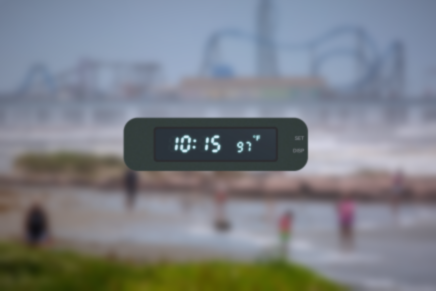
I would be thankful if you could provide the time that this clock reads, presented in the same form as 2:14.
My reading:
10:15
